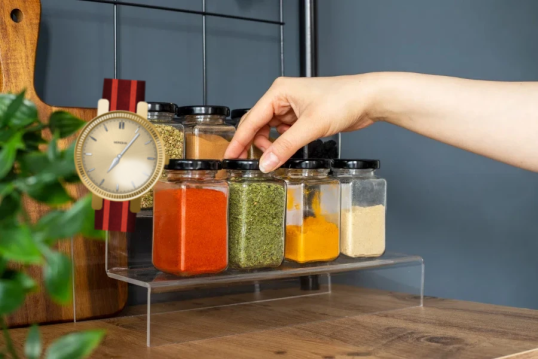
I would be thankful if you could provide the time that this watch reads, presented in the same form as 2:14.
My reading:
7:06
